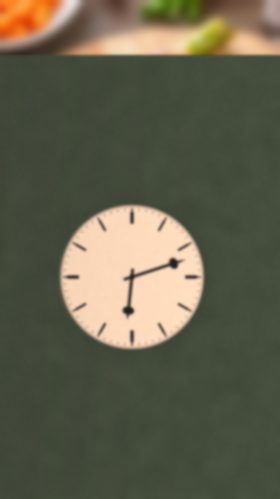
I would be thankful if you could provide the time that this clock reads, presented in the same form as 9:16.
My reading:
6:12
